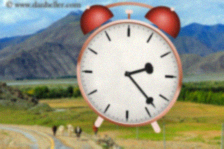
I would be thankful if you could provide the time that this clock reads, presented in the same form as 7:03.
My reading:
2:23
